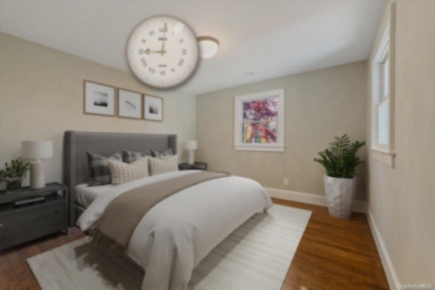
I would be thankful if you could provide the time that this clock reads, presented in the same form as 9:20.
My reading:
9:01
